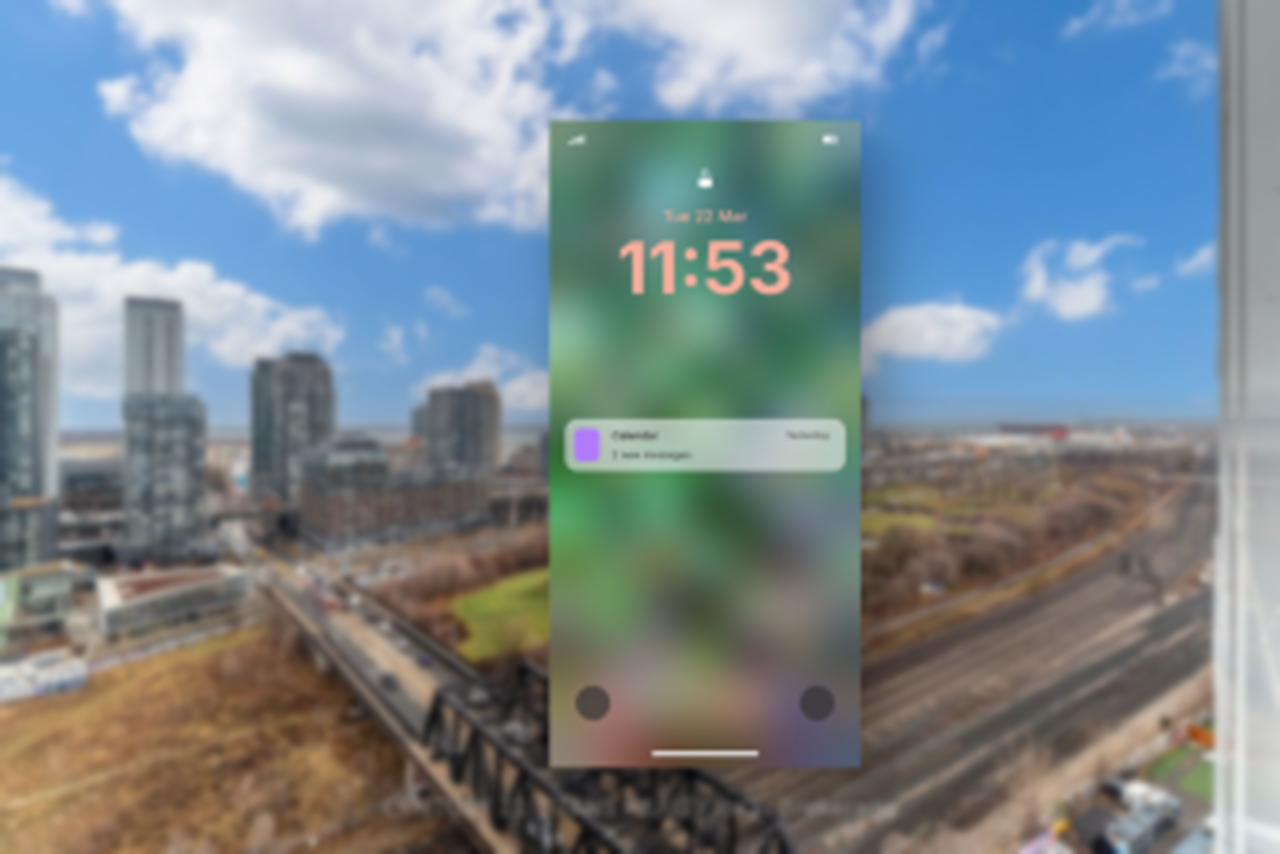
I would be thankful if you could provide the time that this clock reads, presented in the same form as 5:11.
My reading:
11:53
